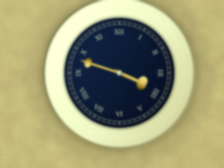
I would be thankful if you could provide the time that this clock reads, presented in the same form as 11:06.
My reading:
3:48
